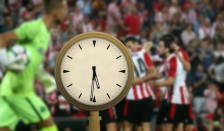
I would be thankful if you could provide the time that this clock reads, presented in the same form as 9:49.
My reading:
5:31
